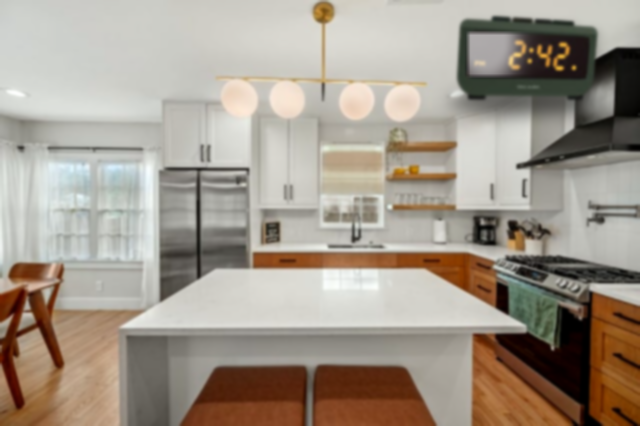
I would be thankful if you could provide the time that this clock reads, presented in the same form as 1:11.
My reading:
2:42
